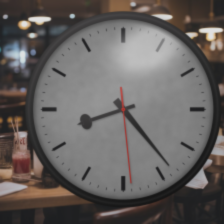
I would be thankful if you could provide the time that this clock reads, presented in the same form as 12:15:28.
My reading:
8:23:29
